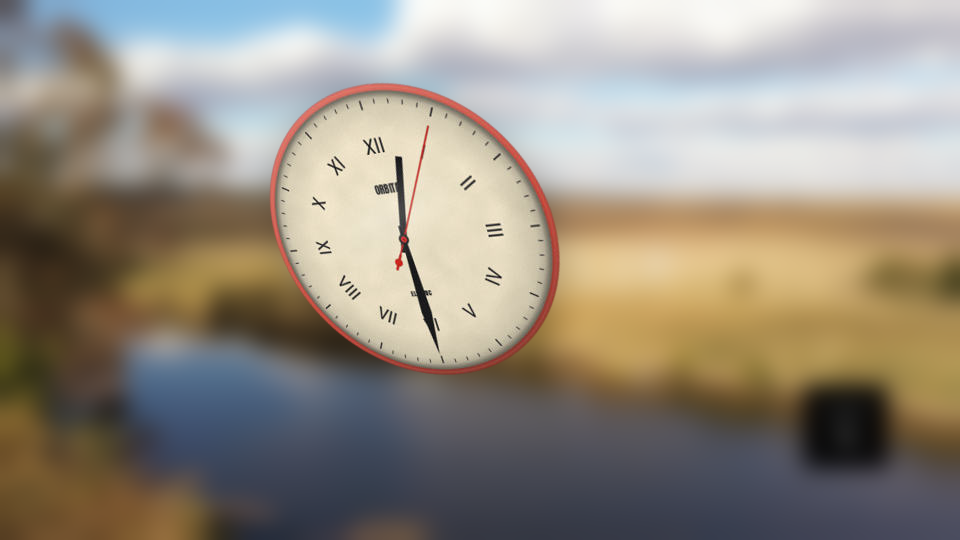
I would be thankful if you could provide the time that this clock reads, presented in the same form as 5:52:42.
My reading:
12:30:05
